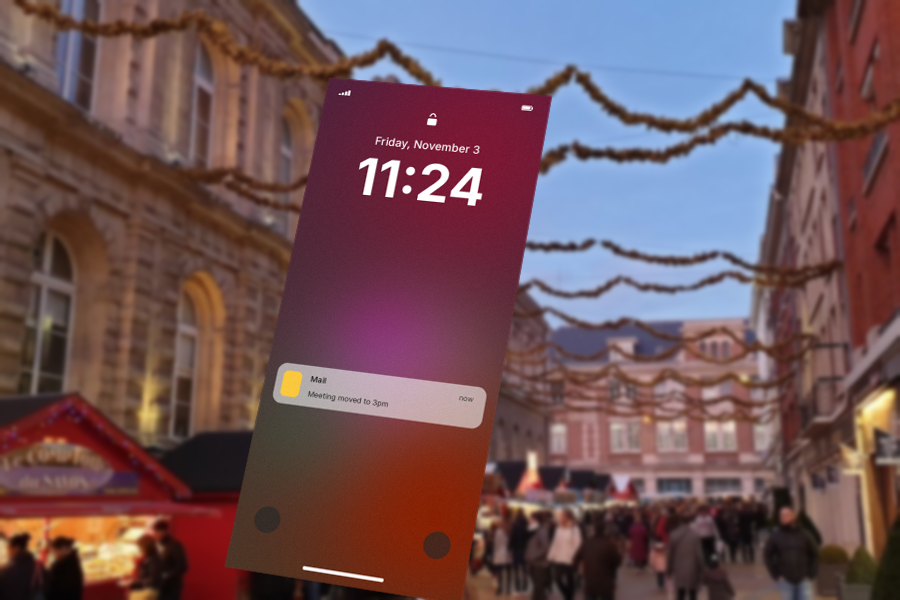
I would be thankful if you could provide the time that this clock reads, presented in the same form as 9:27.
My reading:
11:24
